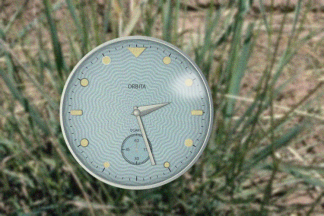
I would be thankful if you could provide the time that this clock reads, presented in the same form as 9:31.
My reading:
2:27
